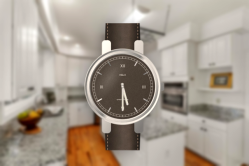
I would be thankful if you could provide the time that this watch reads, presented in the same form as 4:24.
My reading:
5:30
